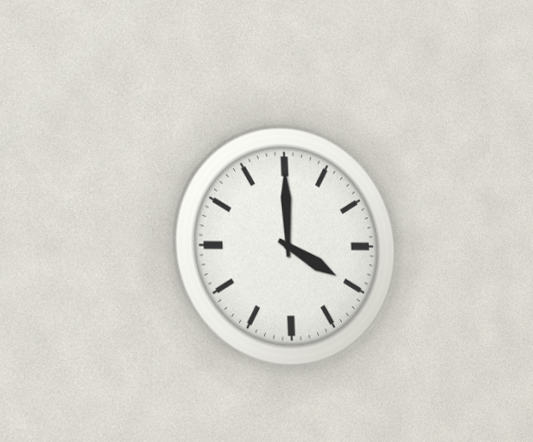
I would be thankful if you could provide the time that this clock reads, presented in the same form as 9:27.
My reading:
4:00
